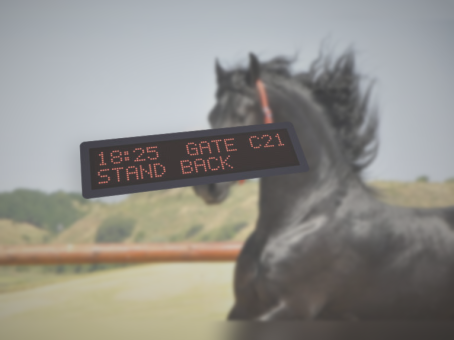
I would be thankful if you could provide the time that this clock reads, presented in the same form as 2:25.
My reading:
18:25
